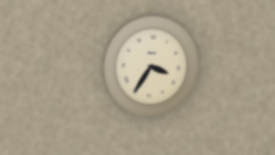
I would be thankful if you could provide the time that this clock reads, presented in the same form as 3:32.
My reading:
3:35
